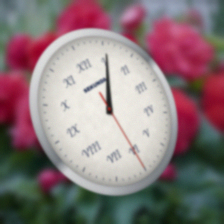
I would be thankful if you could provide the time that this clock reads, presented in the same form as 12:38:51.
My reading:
1:05:30
